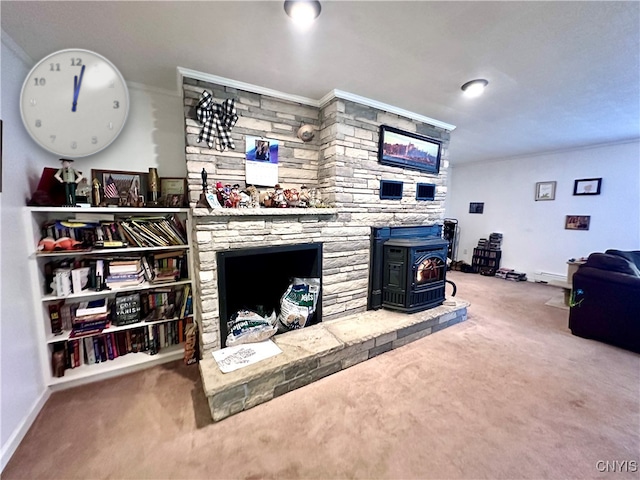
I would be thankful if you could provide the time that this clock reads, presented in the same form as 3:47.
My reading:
12:02
